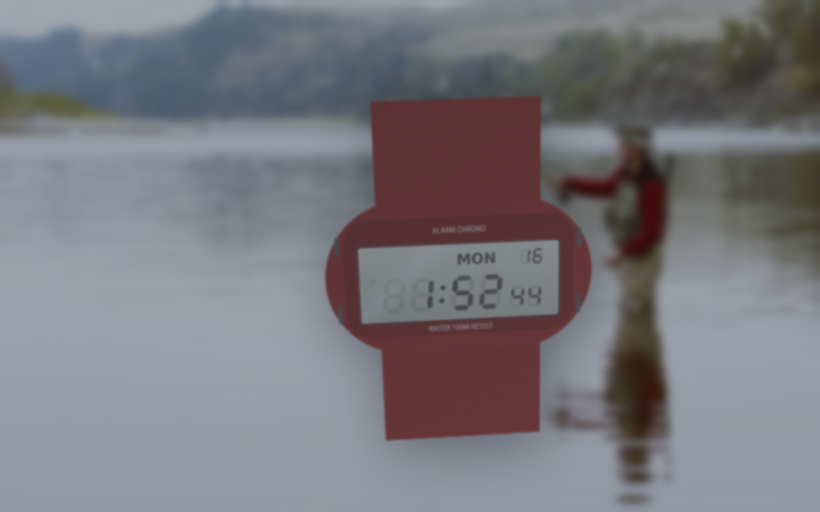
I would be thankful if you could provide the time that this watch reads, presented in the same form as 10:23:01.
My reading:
1:52:44
